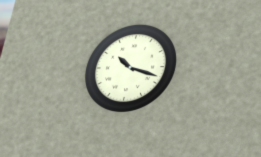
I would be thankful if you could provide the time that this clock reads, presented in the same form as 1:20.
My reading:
10:18
